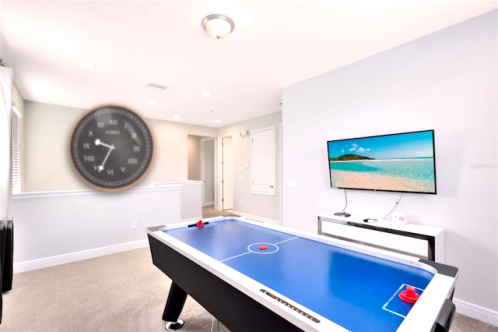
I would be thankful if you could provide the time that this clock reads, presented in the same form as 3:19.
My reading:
9:34
